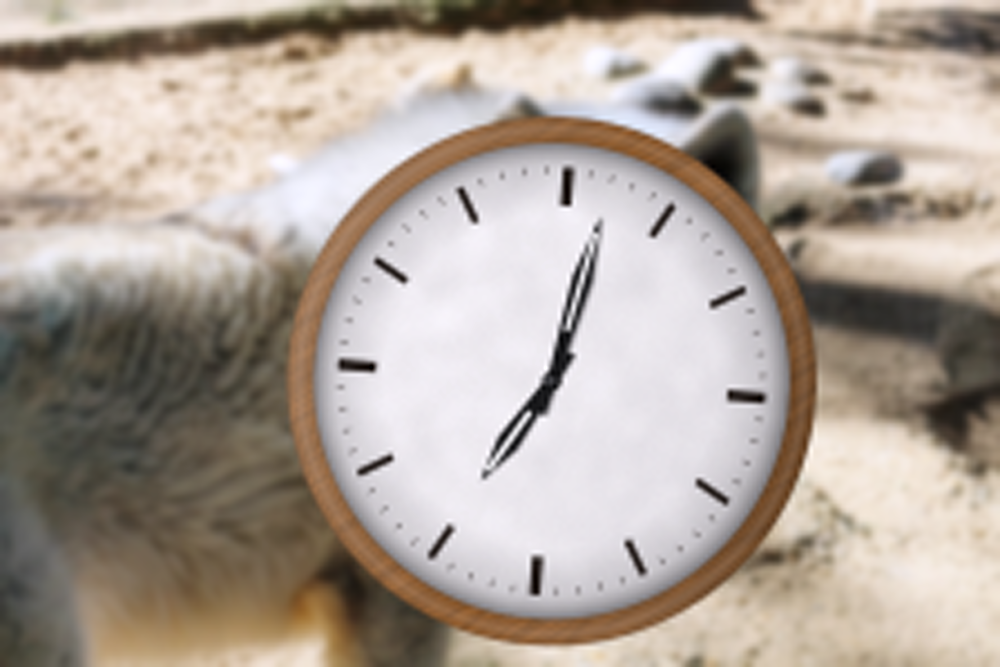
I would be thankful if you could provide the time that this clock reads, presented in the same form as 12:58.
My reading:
7:02
